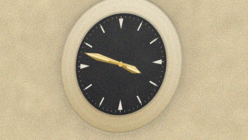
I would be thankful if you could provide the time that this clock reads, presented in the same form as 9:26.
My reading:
3:48
